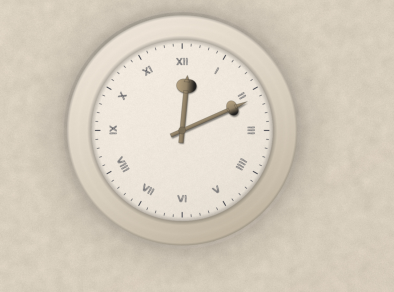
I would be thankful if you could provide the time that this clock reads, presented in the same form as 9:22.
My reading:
12:11
